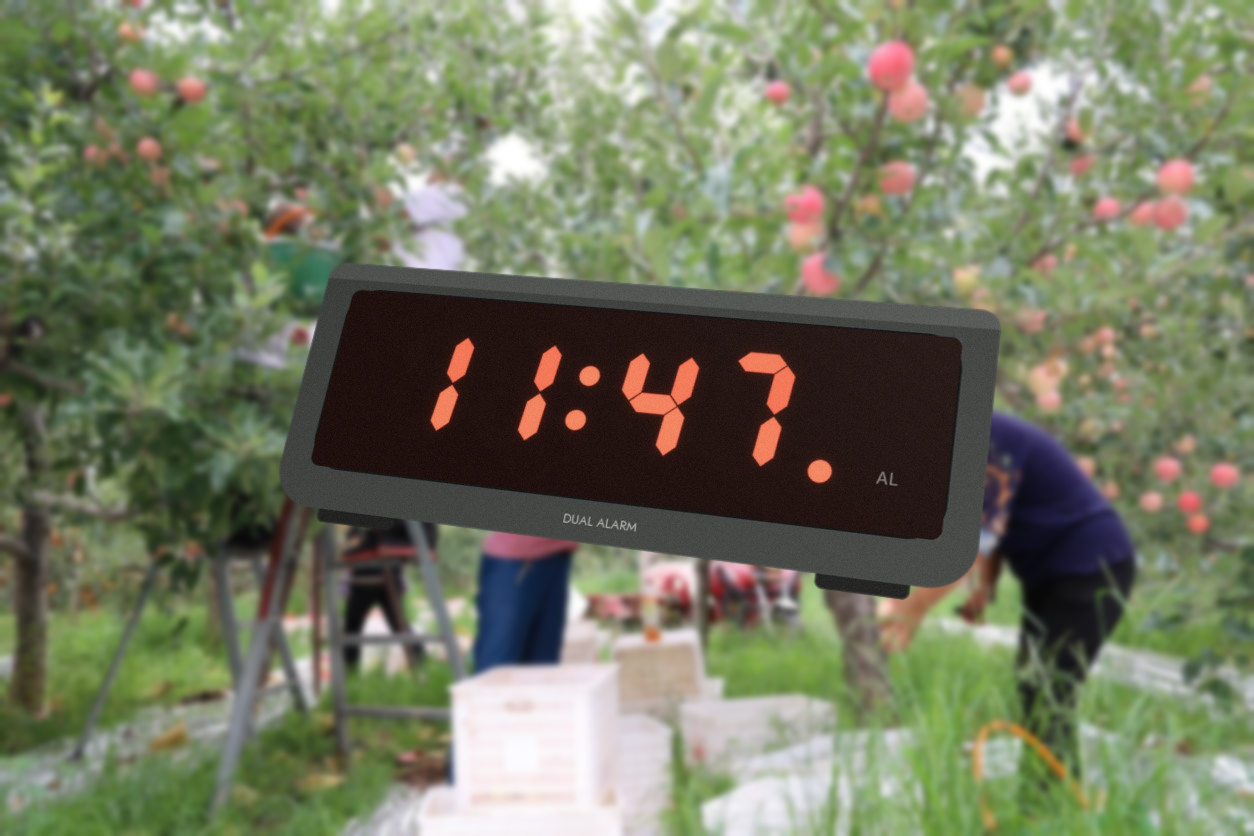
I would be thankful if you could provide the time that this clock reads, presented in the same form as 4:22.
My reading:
11:47
